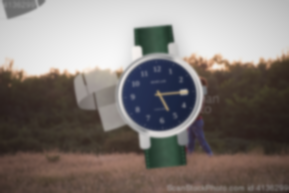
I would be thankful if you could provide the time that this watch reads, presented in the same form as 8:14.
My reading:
5:15
